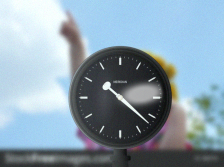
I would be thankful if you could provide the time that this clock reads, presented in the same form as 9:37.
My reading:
10:22
